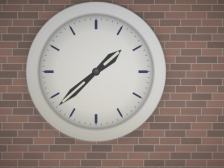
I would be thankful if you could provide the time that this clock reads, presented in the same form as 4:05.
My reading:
1:38
